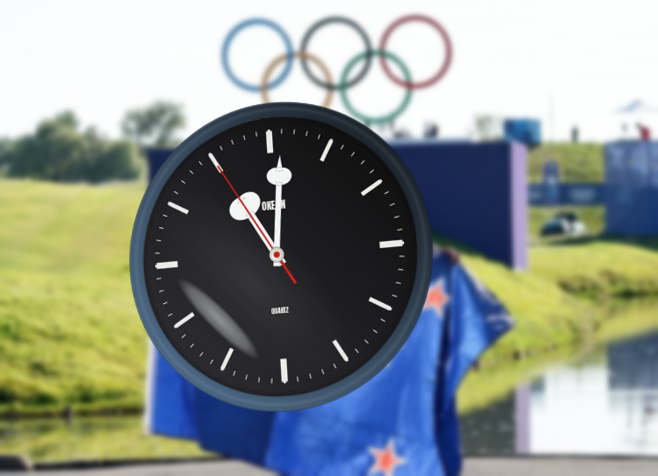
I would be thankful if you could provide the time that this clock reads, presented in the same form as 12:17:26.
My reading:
11:00:55
